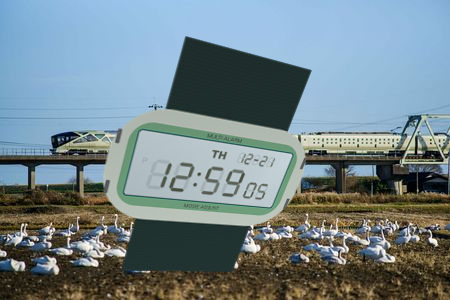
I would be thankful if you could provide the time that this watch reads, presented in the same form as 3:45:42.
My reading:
12:59:05
